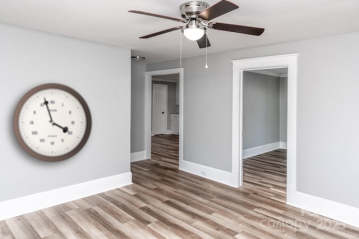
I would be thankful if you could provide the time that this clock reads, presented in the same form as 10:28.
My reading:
3:57
